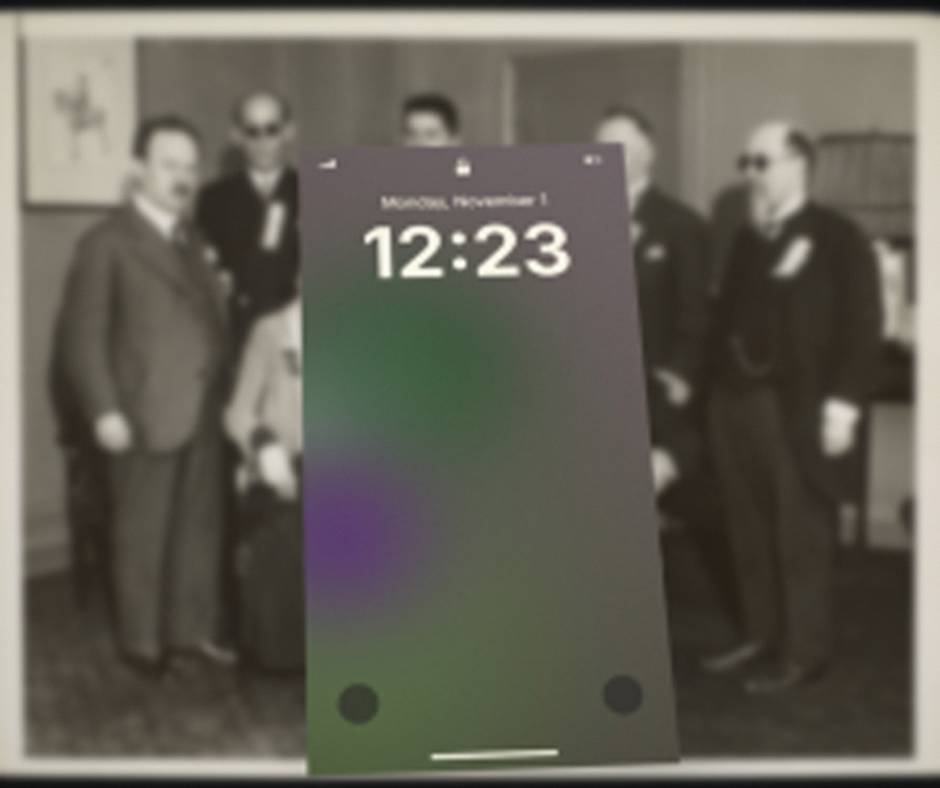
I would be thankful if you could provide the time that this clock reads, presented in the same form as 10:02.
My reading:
12:23
